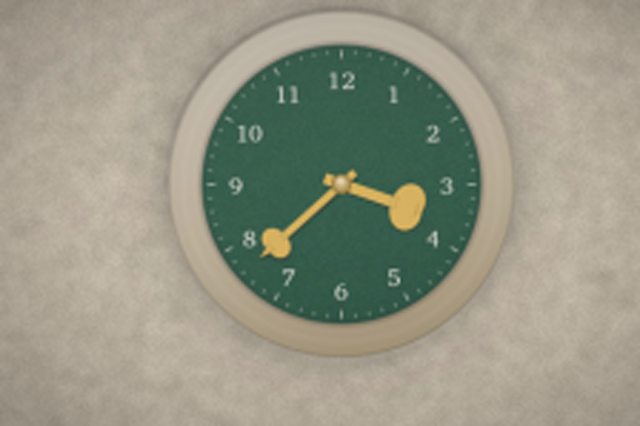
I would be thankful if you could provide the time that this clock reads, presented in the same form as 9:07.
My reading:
3:38
